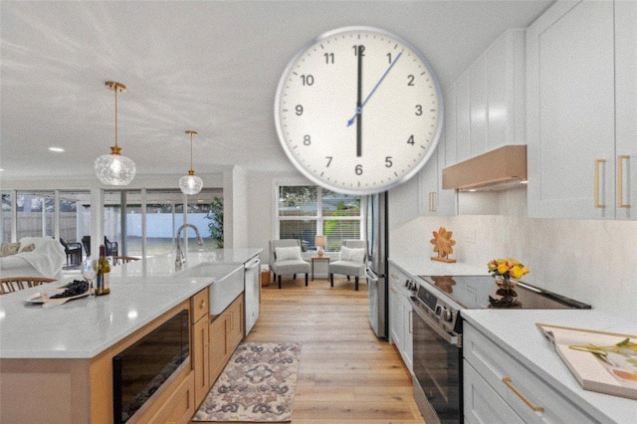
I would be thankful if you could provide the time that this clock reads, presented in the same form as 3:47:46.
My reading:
6:00:06
